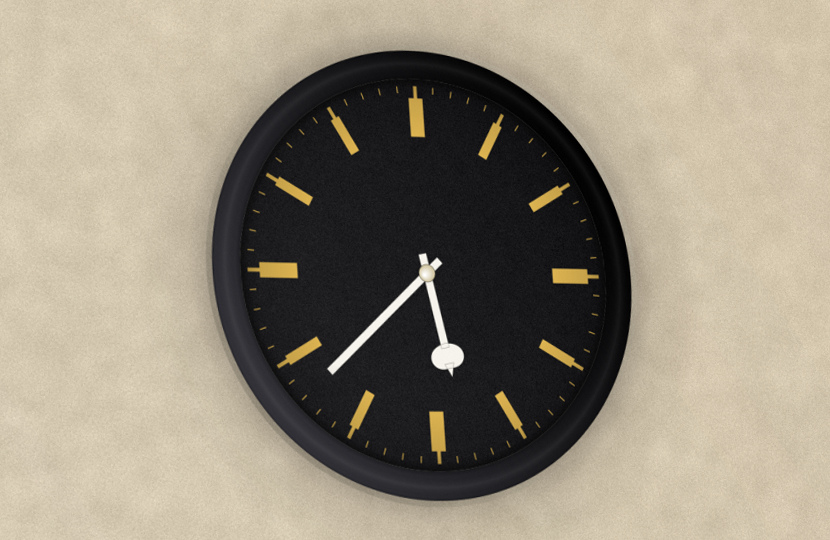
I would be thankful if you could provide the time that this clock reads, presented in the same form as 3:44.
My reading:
5:38
